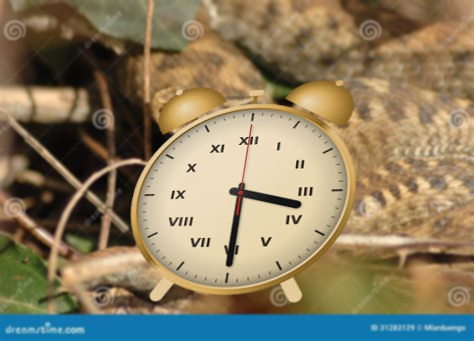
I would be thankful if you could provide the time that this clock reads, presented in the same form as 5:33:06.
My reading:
3:30:00
